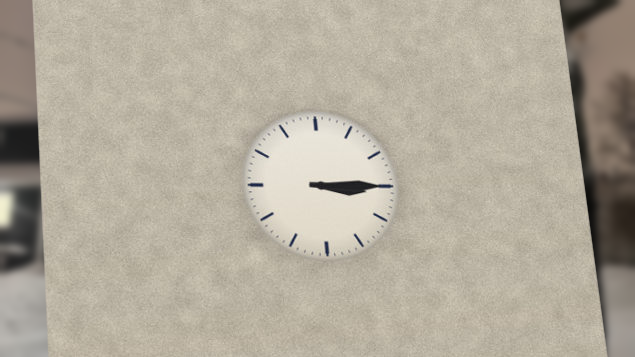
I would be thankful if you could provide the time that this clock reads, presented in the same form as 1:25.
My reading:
3:15
